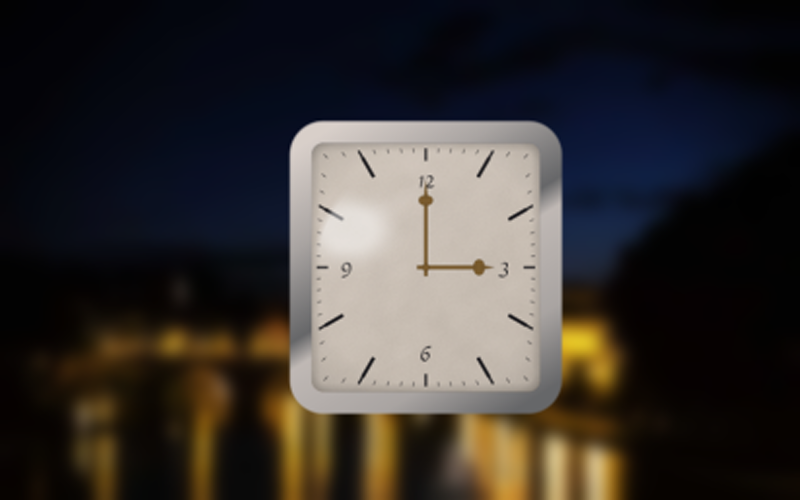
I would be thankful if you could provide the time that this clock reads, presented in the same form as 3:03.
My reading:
3:00
